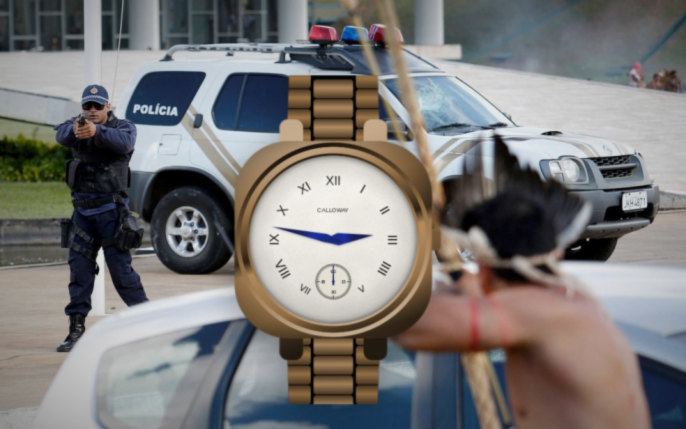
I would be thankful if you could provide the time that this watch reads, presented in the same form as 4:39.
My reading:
2:47
